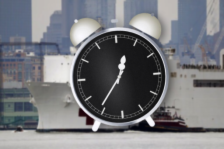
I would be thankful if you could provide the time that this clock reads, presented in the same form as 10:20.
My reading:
12:36
